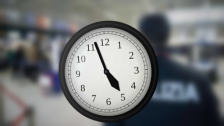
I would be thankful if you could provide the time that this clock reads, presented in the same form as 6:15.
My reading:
4:57
